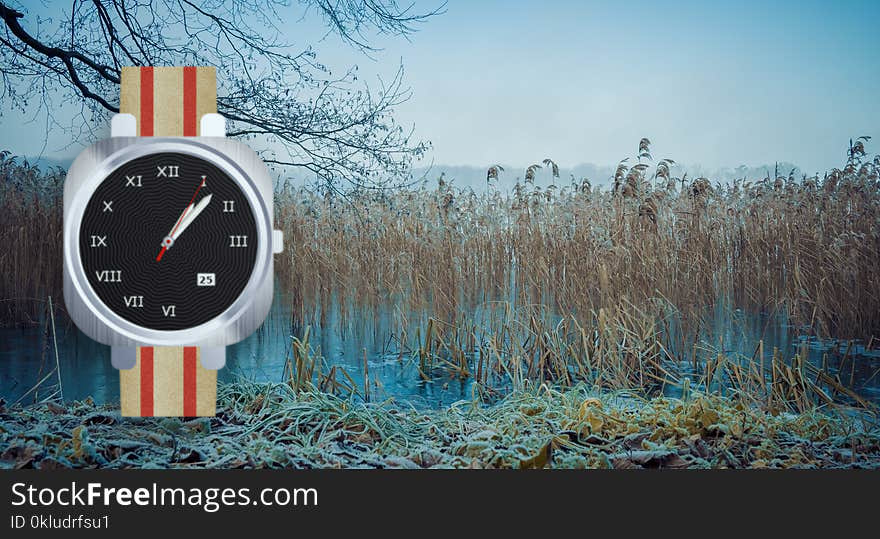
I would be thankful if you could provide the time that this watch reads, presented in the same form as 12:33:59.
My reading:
1:07:05
